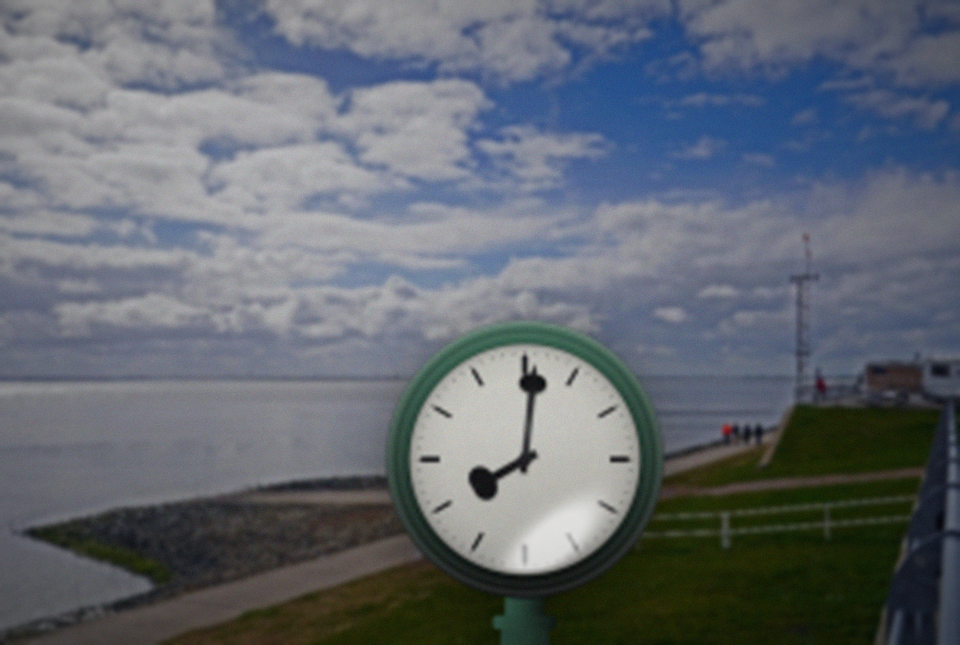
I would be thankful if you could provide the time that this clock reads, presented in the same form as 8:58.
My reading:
8:01
